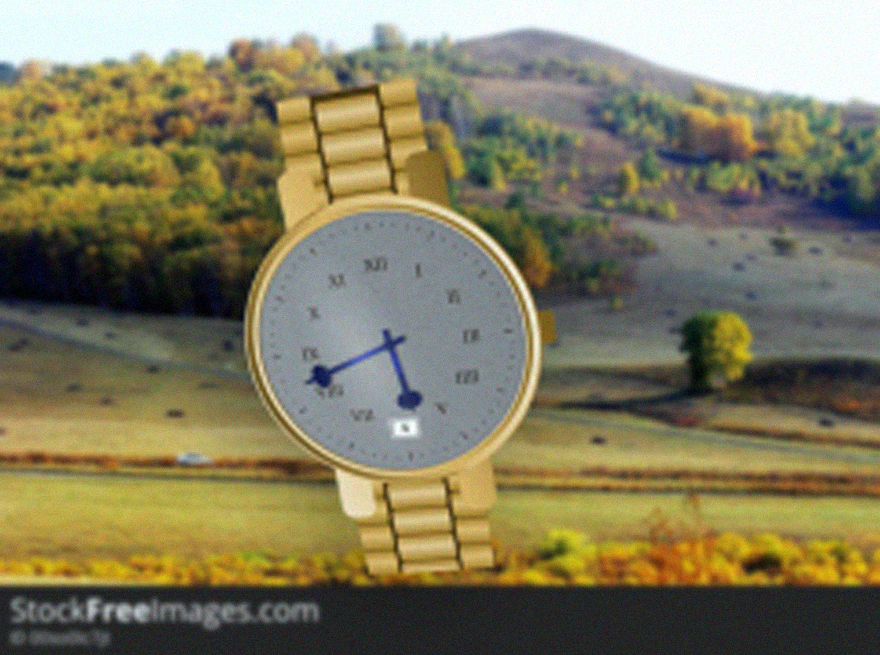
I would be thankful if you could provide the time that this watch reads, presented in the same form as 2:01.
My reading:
5:42
